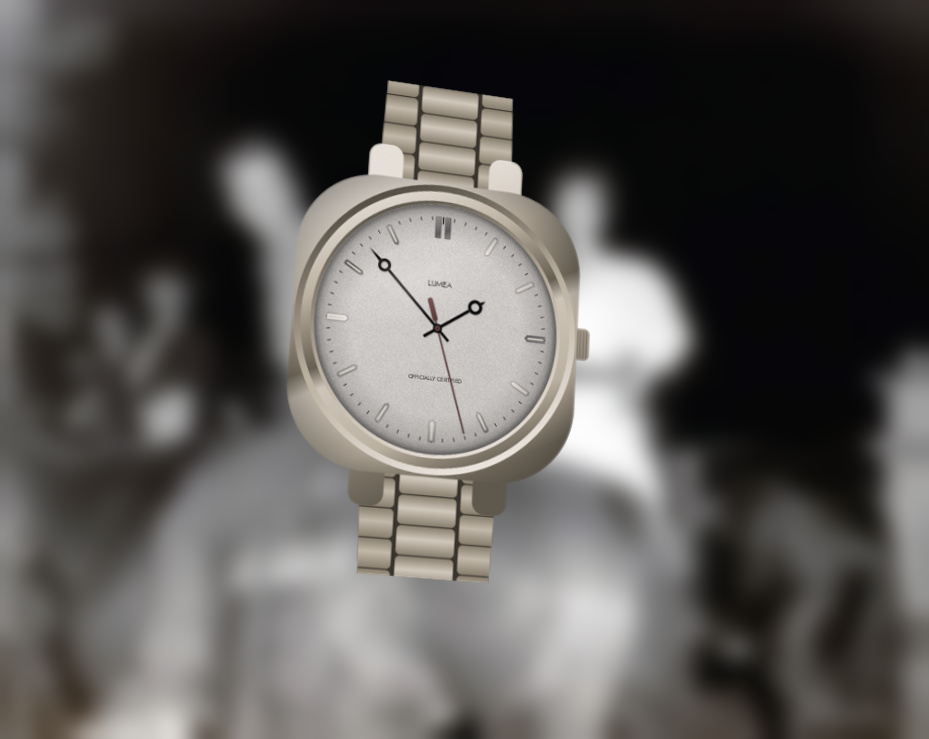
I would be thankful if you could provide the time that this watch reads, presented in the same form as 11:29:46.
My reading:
1:52:27
